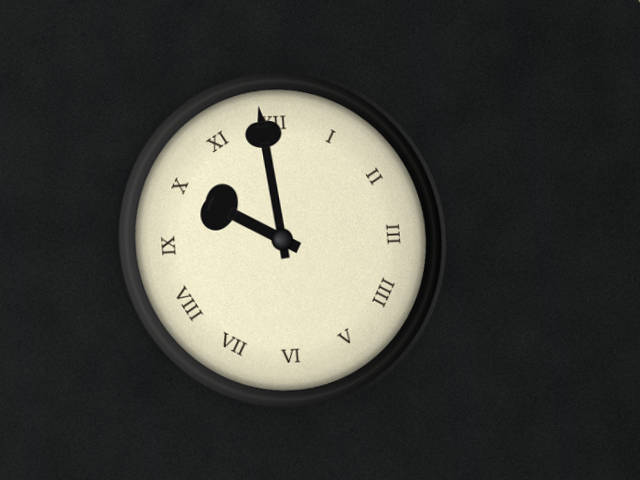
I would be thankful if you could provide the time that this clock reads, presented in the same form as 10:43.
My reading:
9:59
